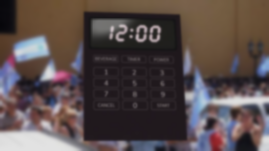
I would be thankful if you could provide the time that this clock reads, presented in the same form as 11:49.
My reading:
12:00
